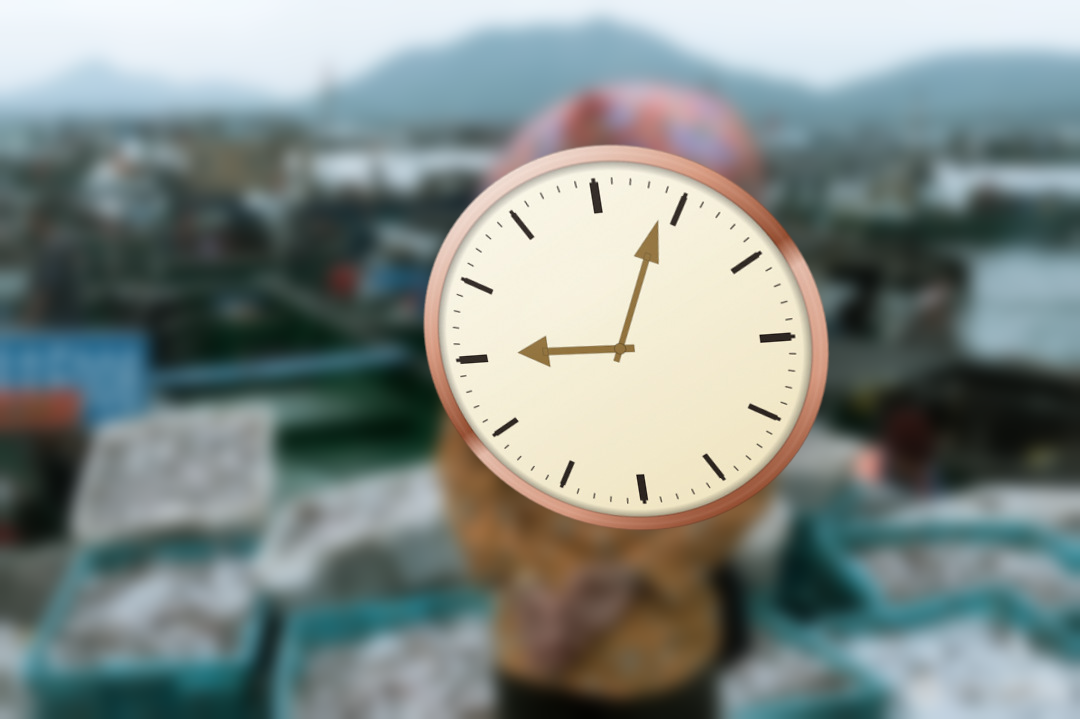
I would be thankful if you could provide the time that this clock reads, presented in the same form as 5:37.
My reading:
9:04
